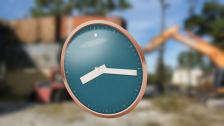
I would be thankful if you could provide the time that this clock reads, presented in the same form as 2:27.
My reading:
8:16
